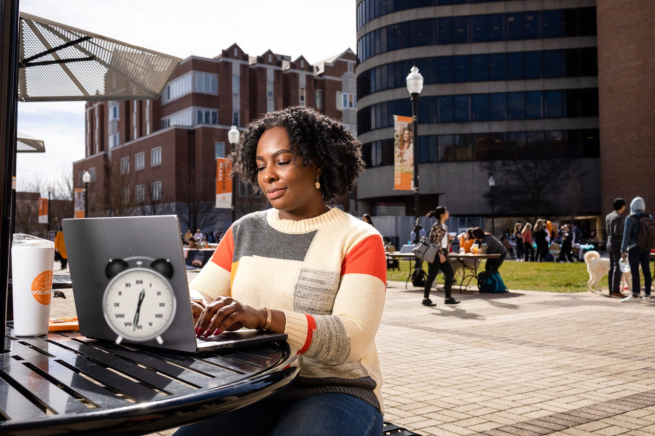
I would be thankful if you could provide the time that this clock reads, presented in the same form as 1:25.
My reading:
12:32
